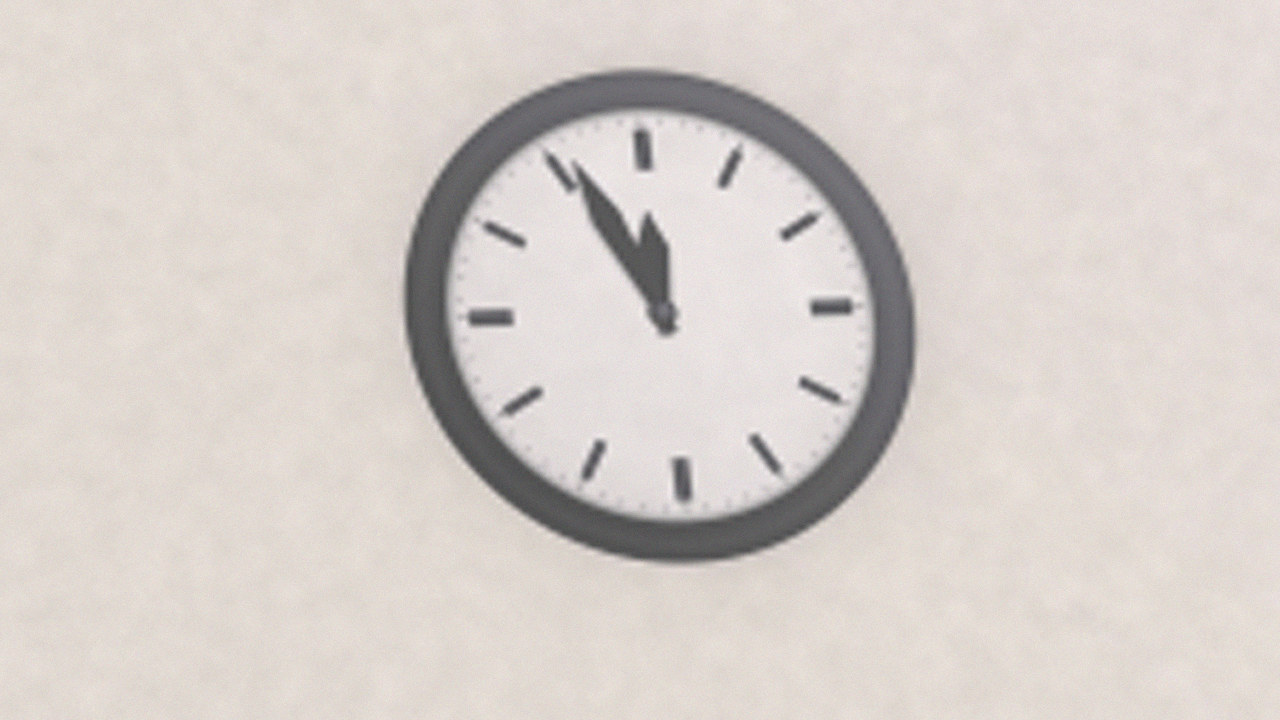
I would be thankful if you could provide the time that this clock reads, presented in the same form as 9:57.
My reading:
11:56
